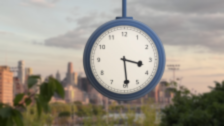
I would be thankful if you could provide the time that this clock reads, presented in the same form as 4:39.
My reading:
3:29
